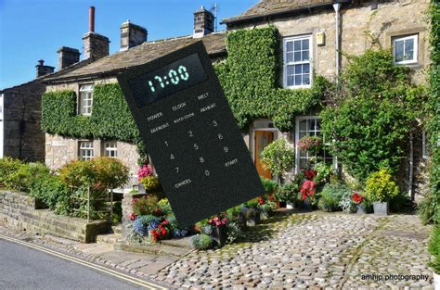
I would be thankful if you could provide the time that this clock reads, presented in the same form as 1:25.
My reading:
17:00
